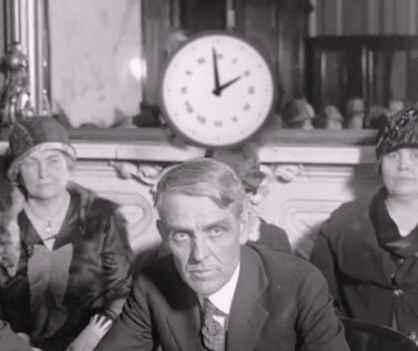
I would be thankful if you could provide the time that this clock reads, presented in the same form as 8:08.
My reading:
1:59
